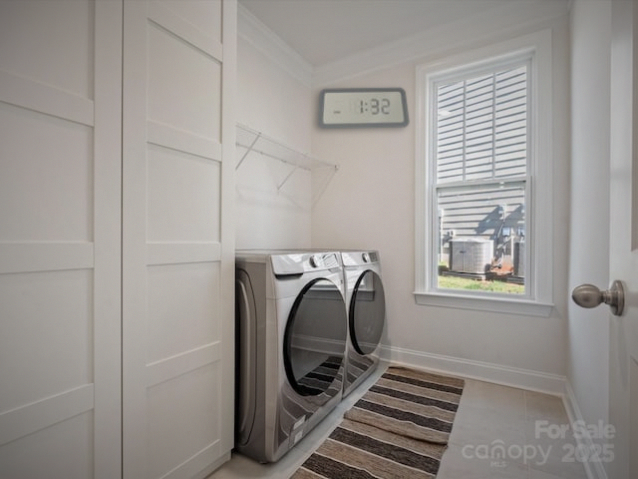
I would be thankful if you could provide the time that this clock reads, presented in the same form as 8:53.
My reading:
1:32
